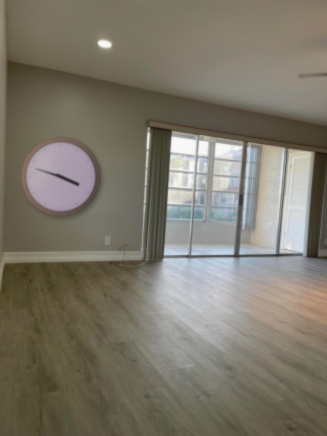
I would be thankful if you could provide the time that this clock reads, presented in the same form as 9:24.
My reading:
3:48
